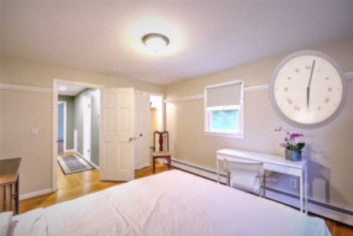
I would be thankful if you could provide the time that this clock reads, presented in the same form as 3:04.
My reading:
6:02
